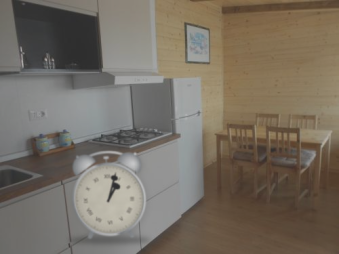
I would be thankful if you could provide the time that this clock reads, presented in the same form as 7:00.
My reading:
1:03
